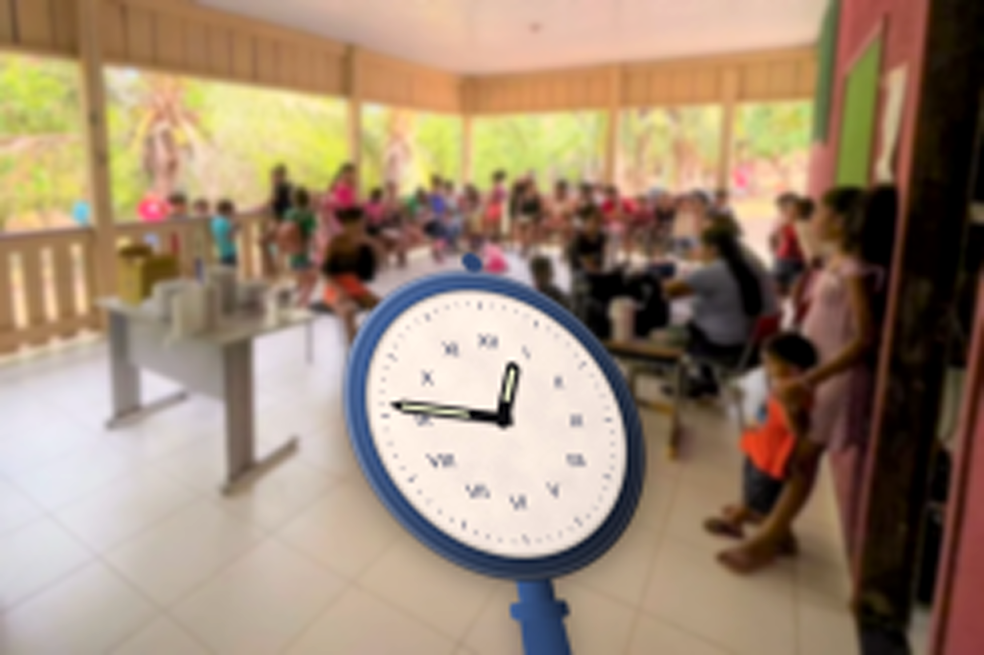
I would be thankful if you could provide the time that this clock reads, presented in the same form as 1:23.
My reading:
12:46
